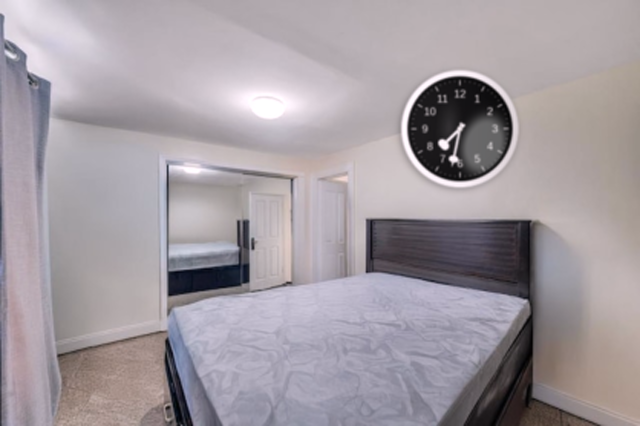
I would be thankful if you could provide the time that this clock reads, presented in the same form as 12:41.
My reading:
7:32
